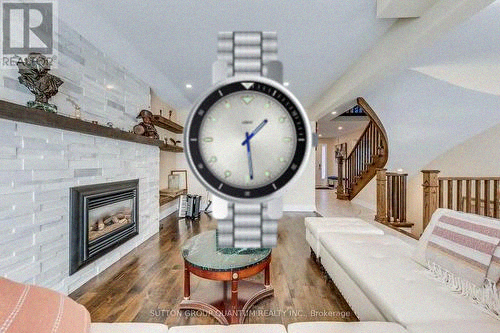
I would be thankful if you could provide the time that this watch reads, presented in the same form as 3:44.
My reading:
1:29
